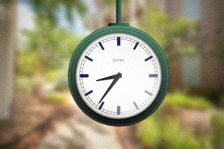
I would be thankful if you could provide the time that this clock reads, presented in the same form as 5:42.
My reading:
8:36
